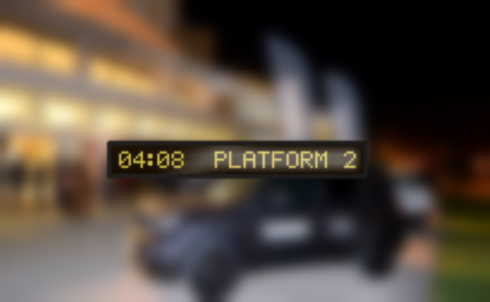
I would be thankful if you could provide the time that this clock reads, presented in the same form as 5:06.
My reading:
4:08
